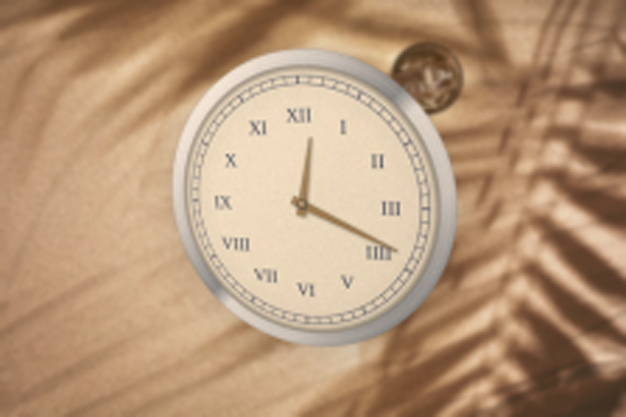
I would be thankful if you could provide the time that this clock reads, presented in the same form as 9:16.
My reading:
12:19
